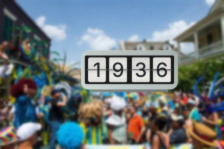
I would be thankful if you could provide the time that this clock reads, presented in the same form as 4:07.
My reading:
19:36
